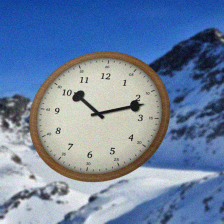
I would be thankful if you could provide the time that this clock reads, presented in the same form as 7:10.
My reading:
10:12
